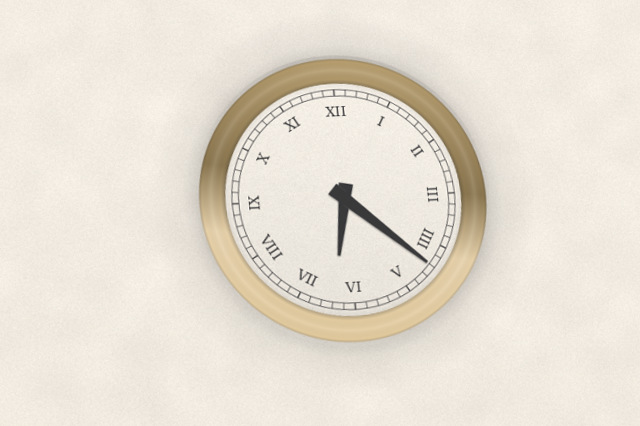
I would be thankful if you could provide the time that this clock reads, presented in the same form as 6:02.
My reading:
6:22
